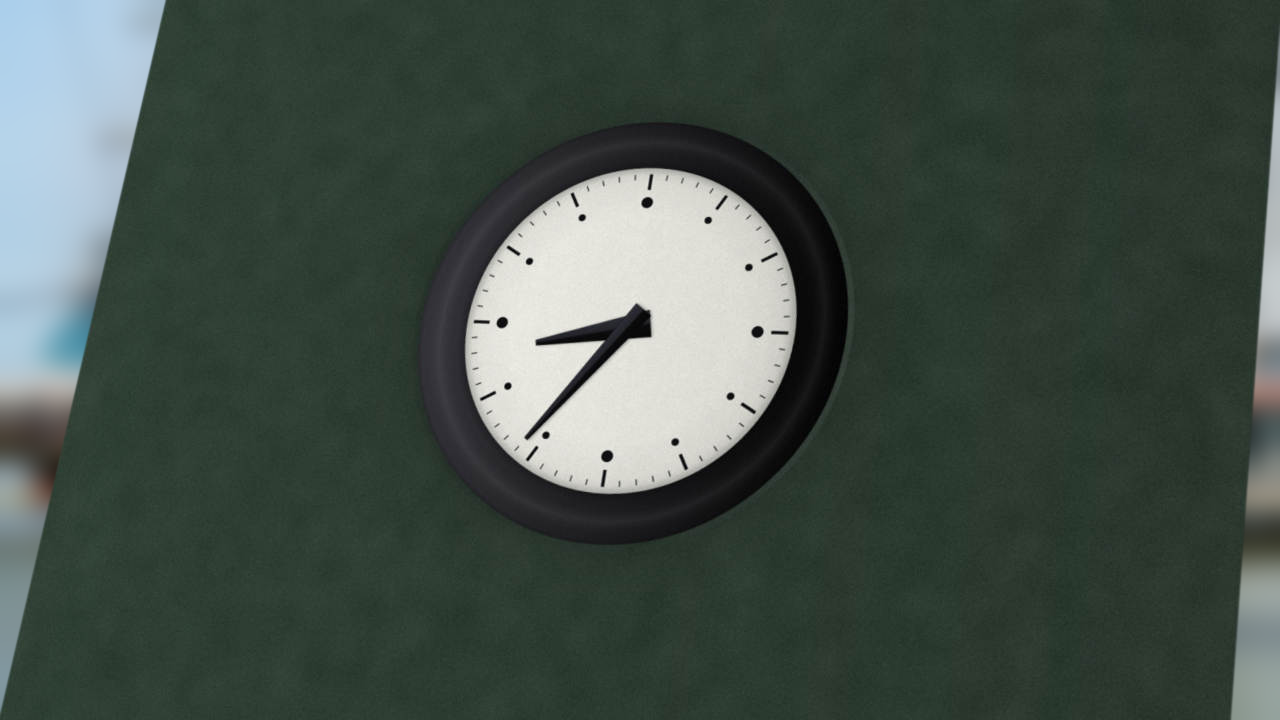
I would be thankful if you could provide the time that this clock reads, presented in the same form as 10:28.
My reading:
8:36
